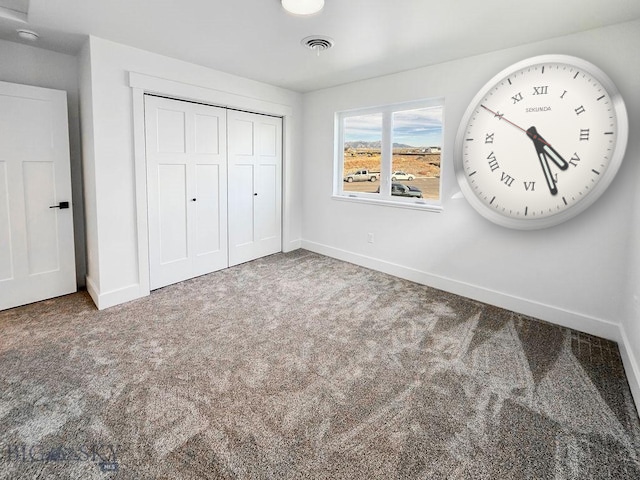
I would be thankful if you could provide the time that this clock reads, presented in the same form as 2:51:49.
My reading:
4:25:50
